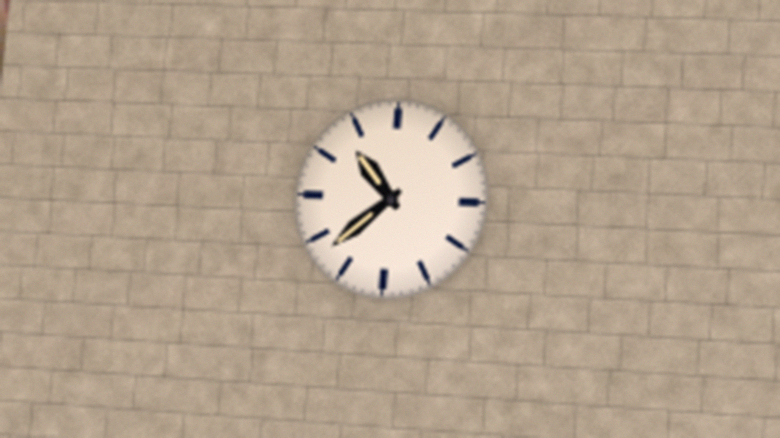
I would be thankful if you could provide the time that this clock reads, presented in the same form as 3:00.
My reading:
10:38
